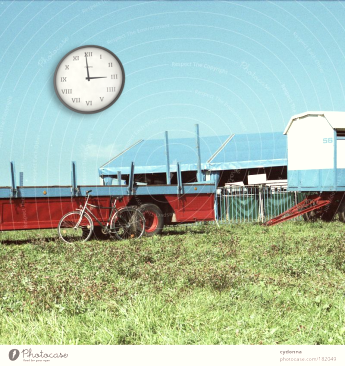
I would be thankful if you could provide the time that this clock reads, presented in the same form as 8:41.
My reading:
2:59
